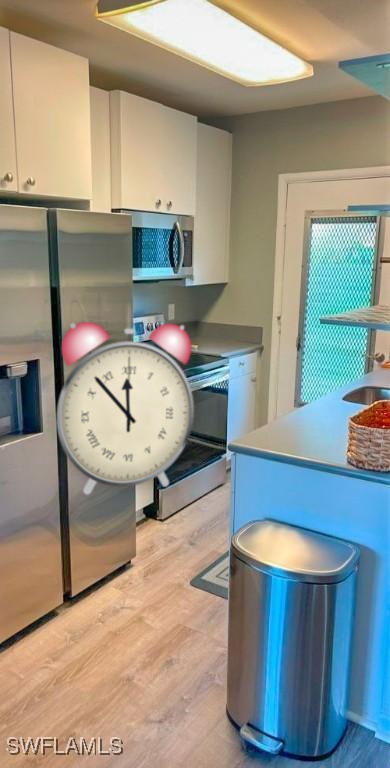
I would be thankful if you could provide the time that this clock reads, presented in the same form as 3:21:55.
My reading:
11:53:00
